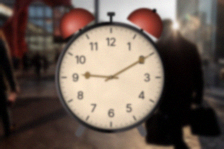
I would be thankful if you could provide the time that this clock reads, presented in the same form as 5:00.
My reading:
9:10
